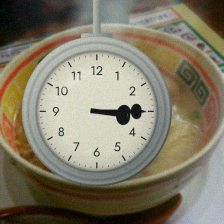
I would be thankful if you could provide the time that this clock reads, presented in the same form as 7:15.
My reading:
3:15
